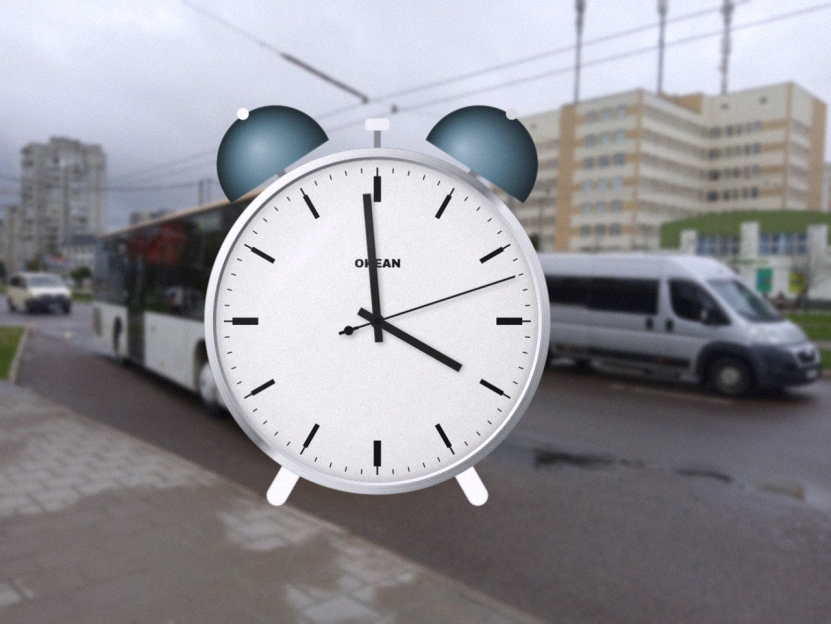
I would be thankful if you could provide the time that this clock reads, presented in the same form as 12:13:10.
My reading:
3:59:12
